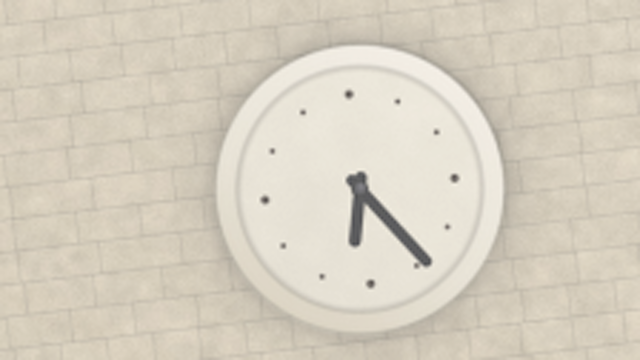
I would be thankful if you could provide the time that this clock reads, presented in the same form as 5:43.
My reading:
6:24
